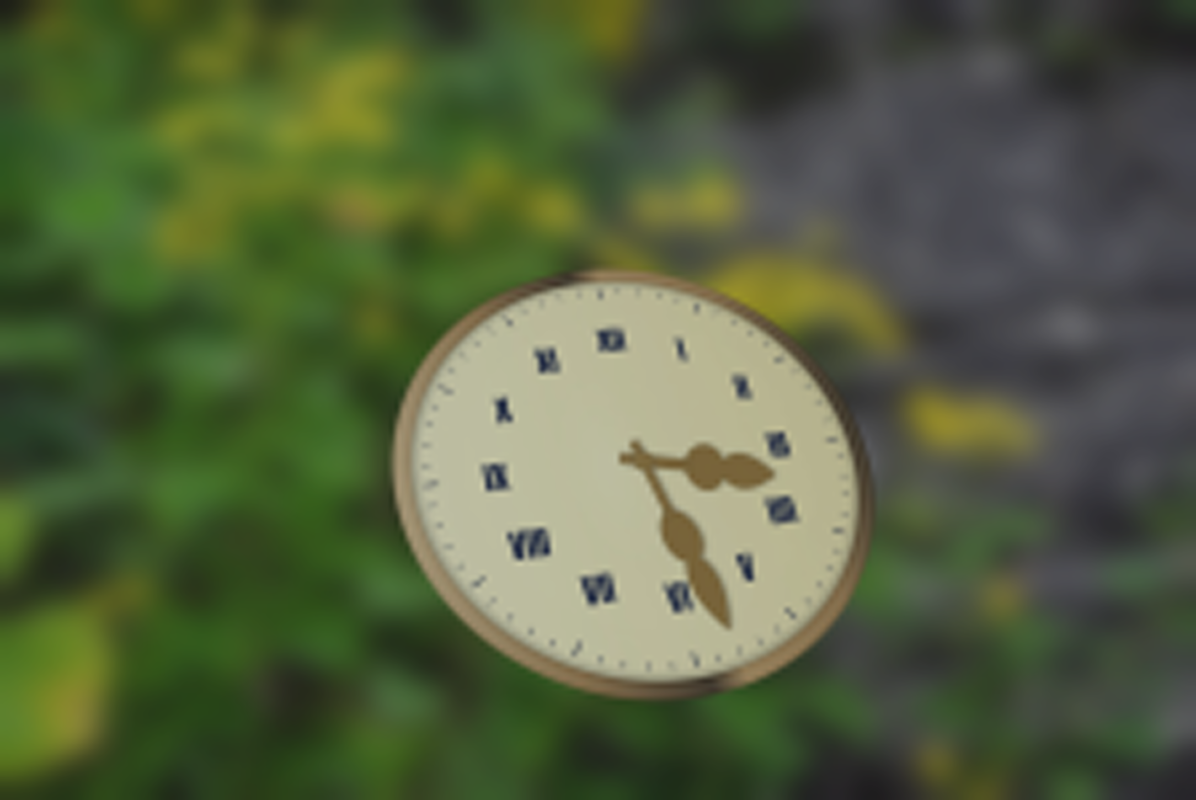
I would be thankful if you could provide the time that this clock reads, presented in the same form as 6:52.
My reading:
3:28
